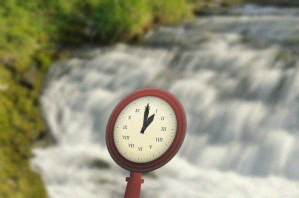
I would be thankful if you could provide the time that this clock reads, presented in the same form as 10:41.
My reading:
1:00
